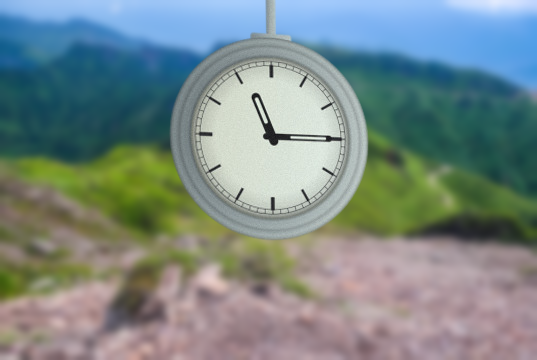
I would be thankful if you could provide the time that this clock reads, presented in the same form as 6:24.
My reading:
11:15
